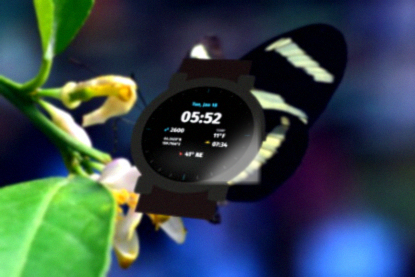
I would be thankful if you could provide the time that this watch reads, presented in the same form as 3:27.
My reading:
5:52
